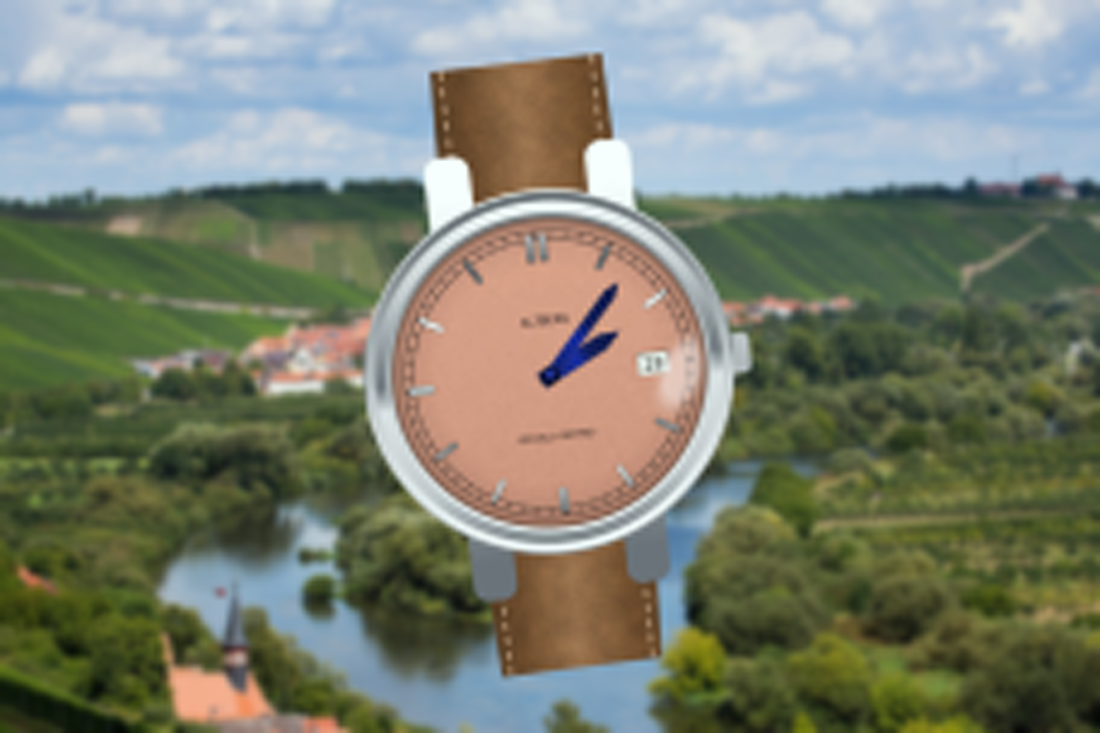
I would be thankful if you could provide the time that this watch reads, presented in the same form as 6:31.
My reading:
2:07
